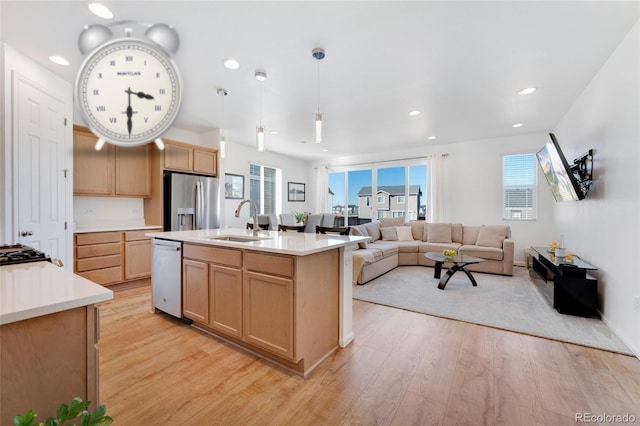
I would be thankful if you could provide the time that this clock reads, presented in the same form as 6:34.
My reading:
3:30
